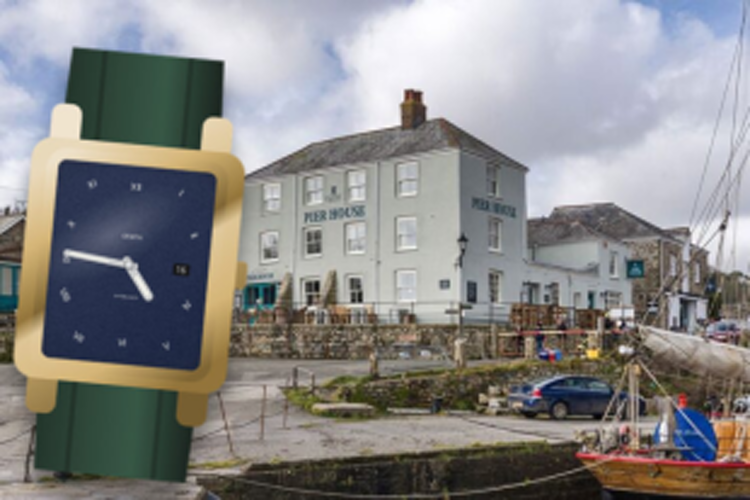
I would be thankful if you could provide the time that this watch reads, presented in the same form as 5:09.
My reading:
4:46
